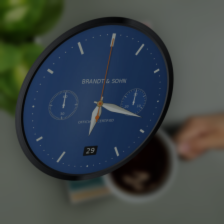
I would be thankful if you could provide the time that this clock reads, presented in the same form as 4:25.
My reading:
6:18
